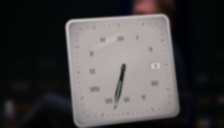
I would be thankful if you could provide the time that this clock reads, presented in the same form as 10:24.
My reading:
6:33
